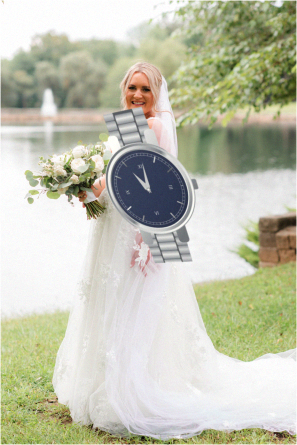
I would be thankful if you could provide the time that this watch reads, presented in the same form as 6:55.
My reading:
11:01
